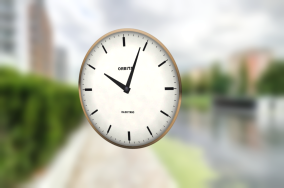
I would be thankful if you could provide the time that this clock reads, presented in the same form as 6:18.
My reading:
10:04
